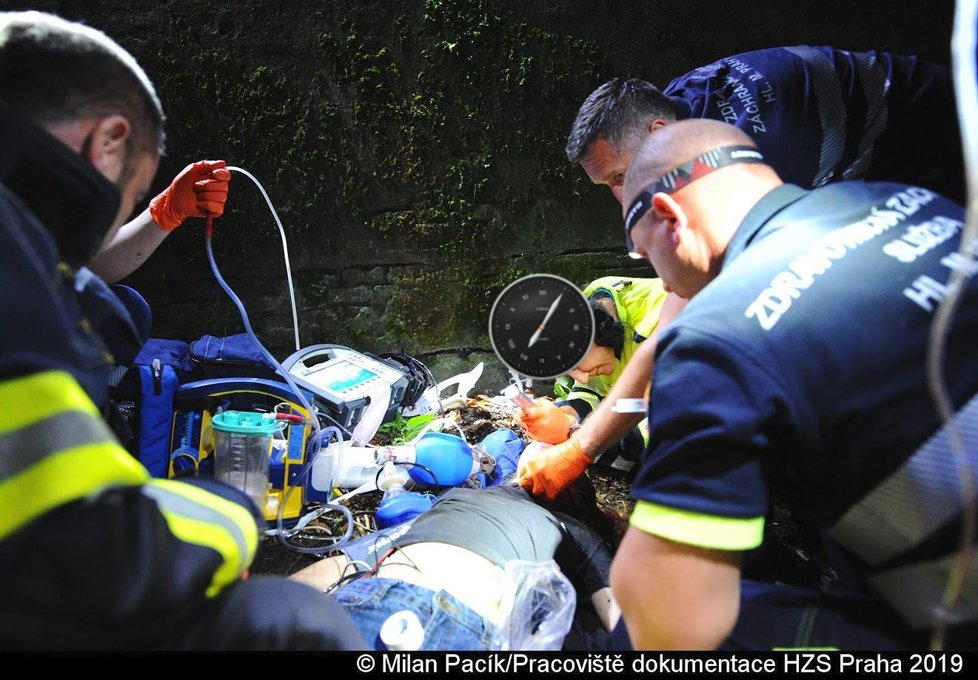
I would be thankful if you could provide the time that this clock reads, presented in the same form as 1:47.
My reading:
7:05
